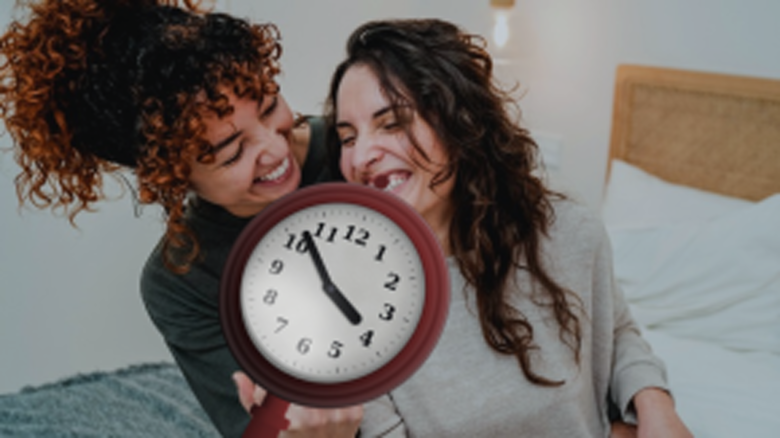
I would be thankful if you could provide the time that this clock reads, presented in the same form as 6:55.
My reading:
3:52
